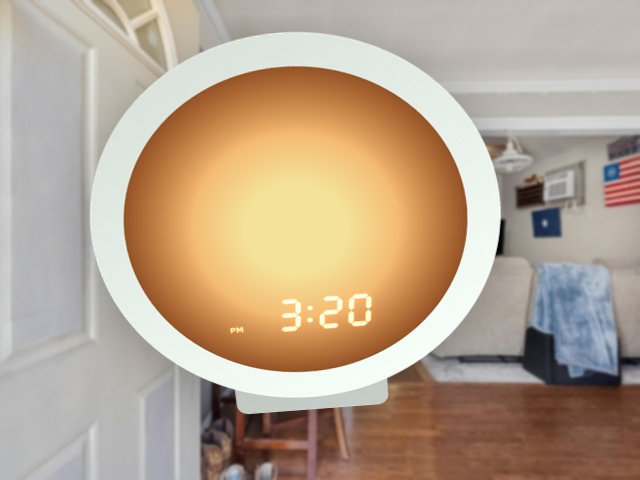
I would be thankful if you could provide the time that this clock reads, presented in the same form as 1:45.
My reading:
3:20
